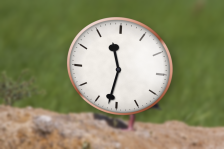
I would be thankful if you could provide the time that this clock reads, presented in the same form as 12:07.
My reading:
11:32
